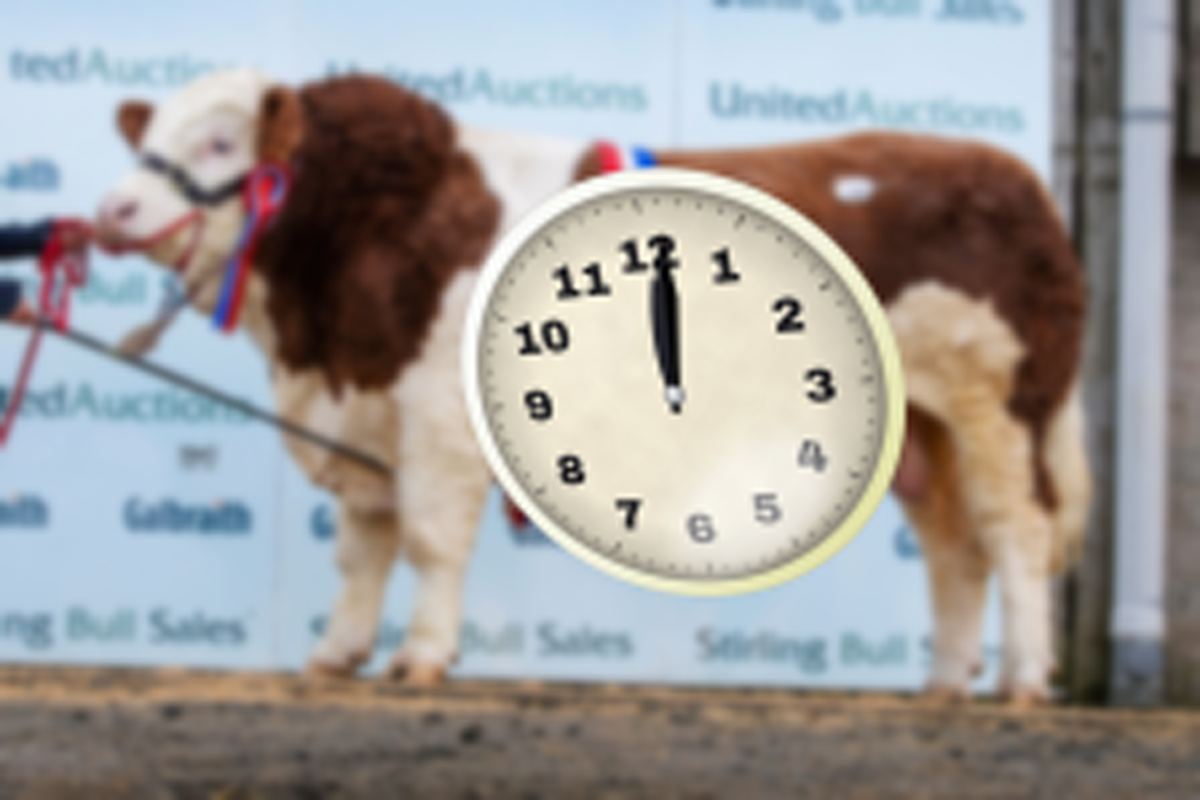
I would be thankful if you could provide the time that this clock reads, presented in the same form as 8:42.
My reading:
12:01
